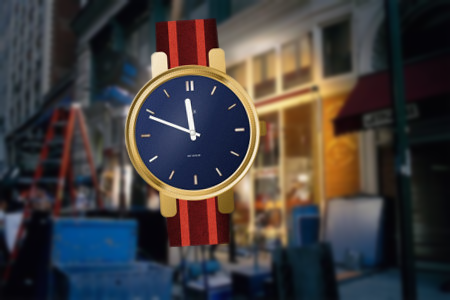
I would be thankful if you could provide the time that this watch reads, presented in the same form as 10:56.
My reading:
11:49
